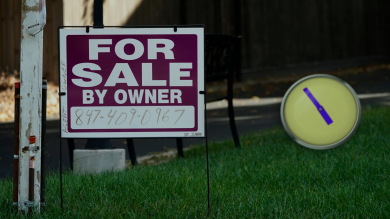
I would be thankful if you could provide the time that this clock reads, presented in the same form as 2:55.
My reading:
4:54
